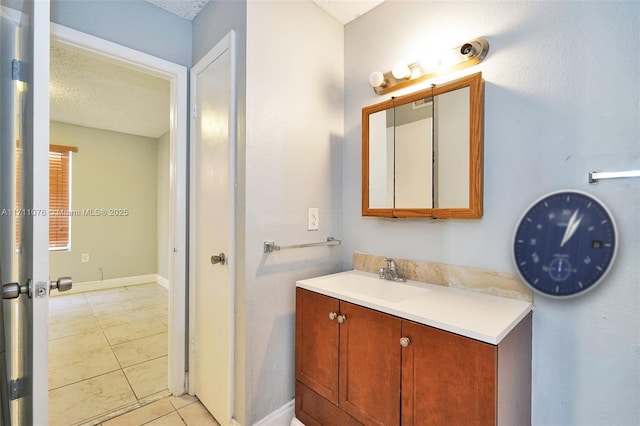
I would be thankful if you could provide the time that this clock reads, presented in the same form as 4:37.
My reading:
1:03
